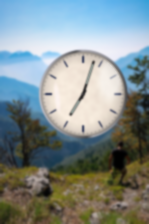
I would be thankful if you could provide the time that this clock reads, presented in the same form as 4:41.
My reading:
7:03
